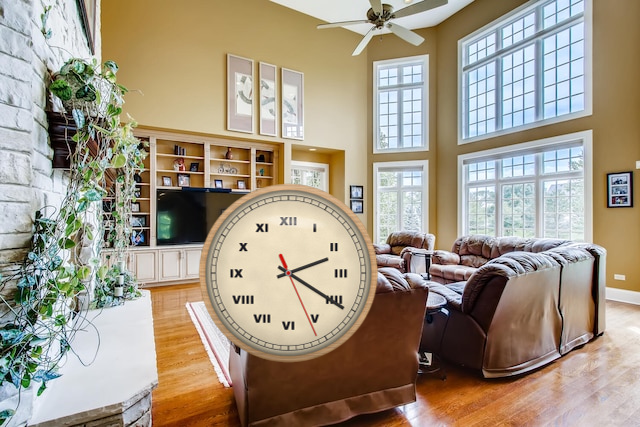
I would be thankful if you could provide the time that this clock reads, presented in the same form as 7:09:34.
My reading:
2:20:26
